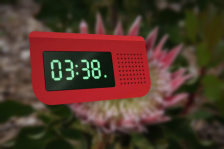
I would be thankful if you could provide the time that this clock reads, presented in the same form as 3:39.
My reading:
3:38
